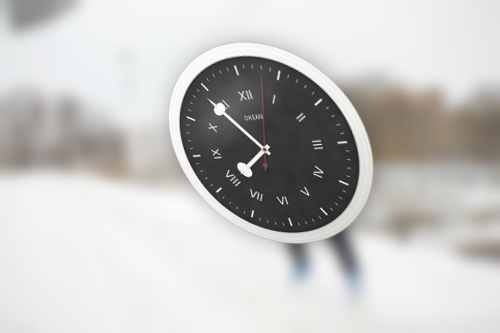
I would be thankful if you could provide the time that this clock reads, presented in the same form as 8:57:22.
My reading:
7:54:03
